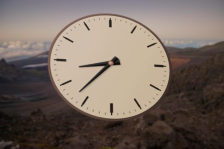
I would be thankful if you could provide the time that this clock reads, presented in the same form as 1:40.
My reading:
8:37
